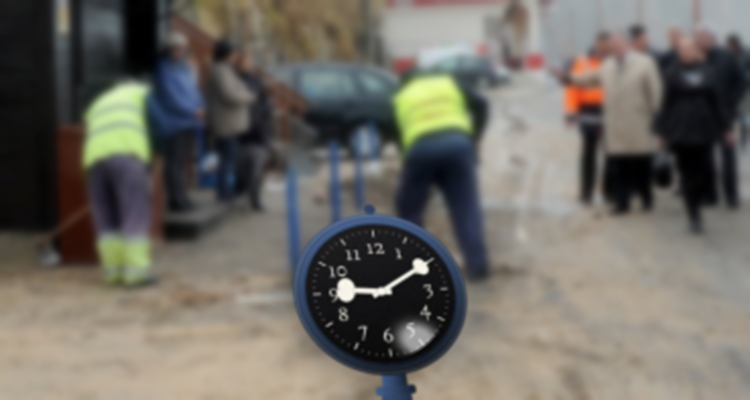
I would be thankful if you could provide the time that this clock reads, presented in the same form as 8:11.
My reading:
9:10
